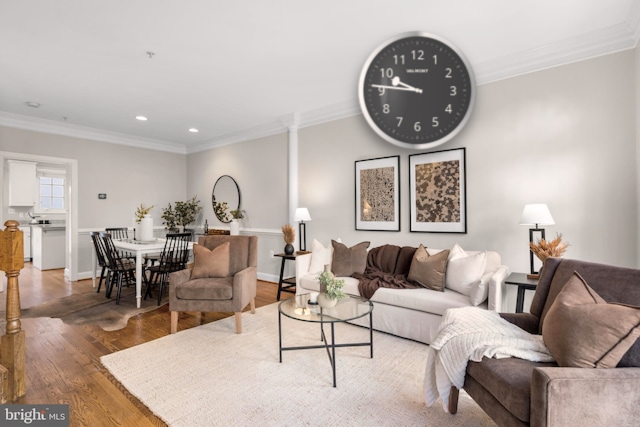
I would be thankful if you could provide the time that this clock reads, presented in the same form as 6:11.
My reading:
9:46
